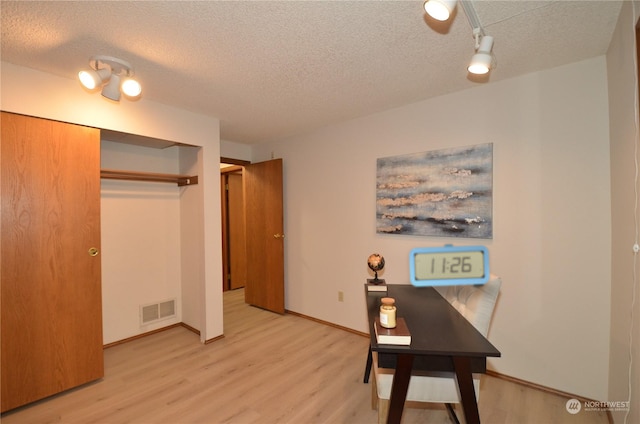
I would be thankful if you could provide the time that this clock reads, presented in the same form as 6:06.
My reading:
11:26
